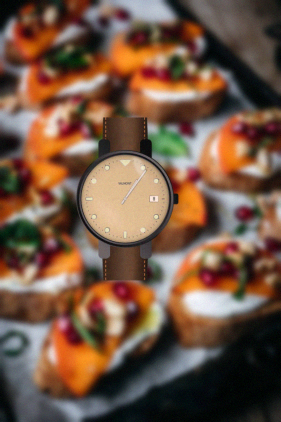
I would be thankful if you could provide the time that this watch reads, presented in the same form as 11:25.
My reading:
1:06
